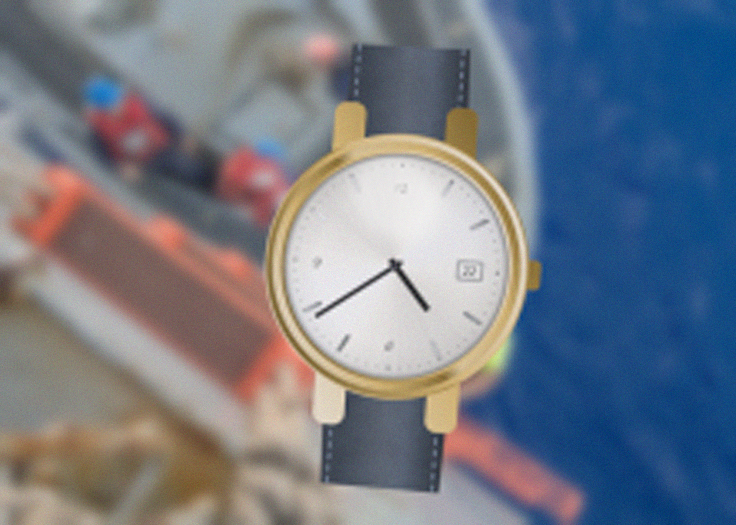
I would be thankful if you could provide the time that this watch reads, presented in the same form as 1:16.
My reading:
4:39
